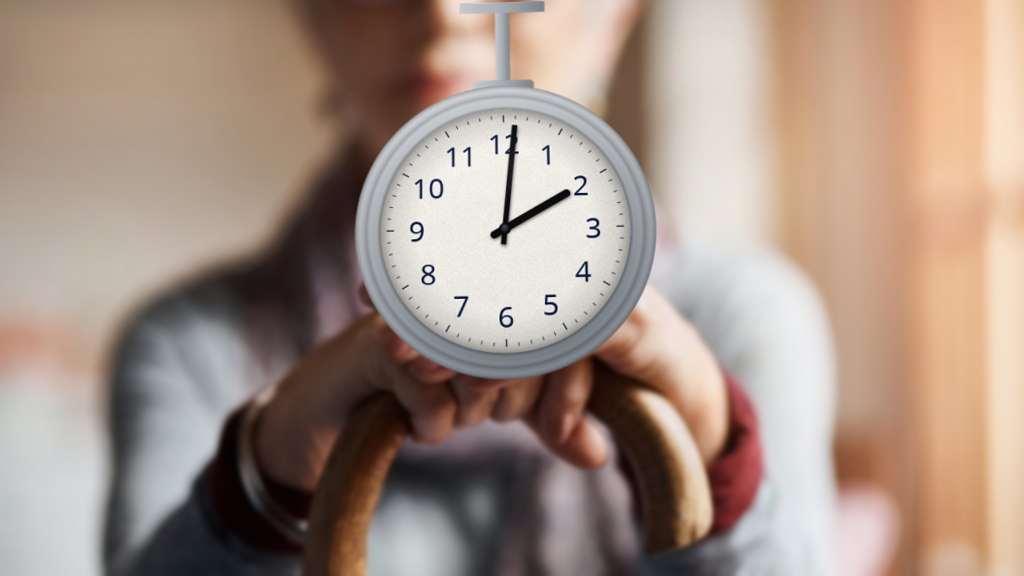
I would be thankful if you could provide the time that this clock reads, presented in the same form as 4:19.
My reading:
2:01
